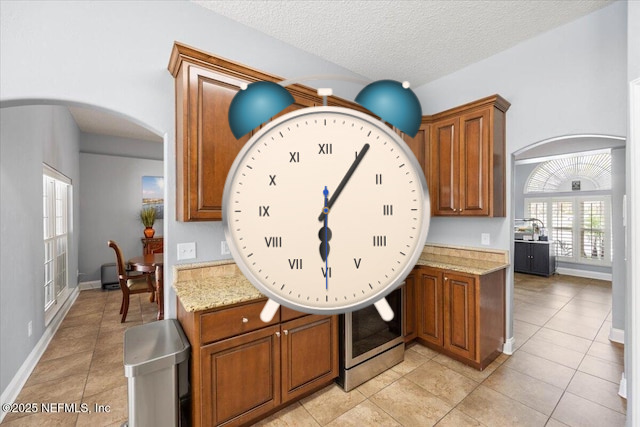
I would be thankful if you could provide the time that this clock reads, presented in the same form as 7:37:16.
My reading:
6:05:30
